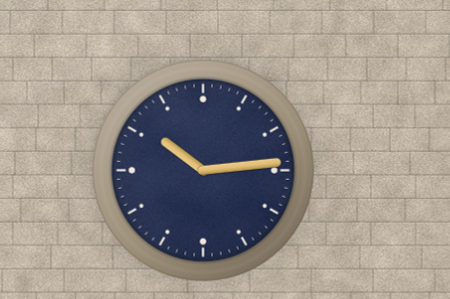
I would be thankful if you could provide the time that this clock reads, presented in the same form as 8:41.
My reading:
10:14
